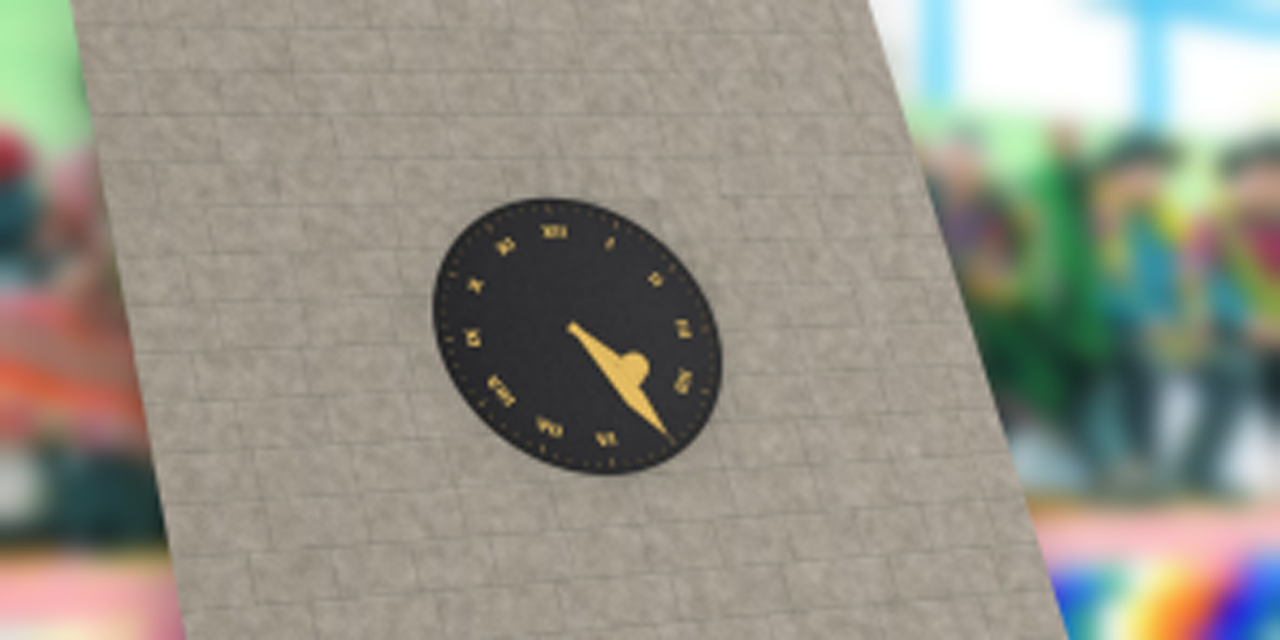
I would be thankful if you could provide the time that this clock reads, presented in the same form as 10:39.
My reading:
4:25
